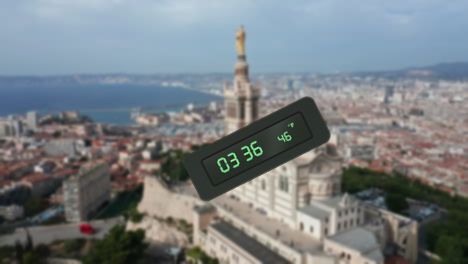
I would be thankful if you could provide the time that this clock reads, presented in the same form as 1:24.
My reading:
3:36
